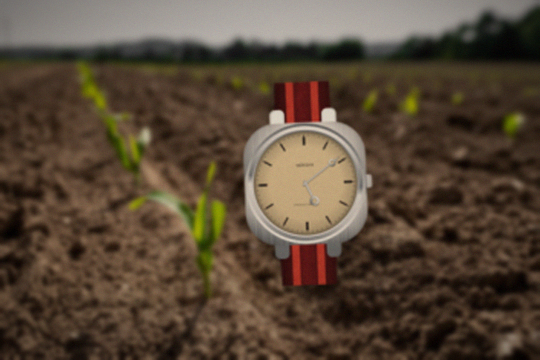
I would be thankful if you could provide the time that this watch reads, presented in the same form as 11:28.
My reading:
5:09
